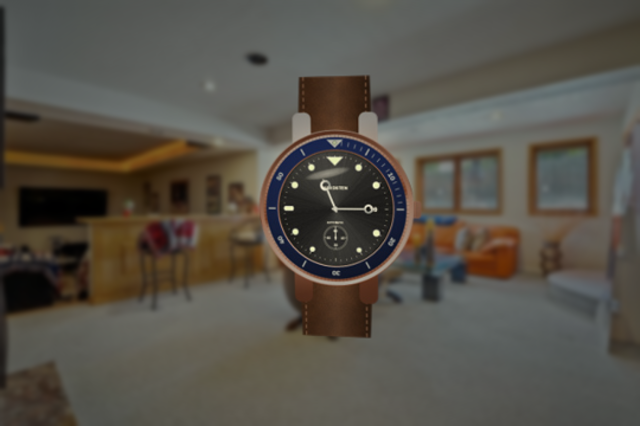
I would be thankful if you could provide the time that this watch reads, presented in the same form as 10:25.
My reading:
11:15
